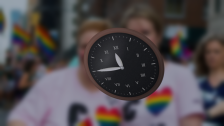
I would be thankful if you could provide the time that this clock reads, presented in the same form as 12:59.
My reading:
11:45
